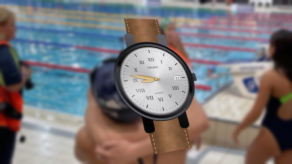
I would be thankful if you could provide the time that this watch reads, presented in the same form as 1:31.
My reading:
8:47
